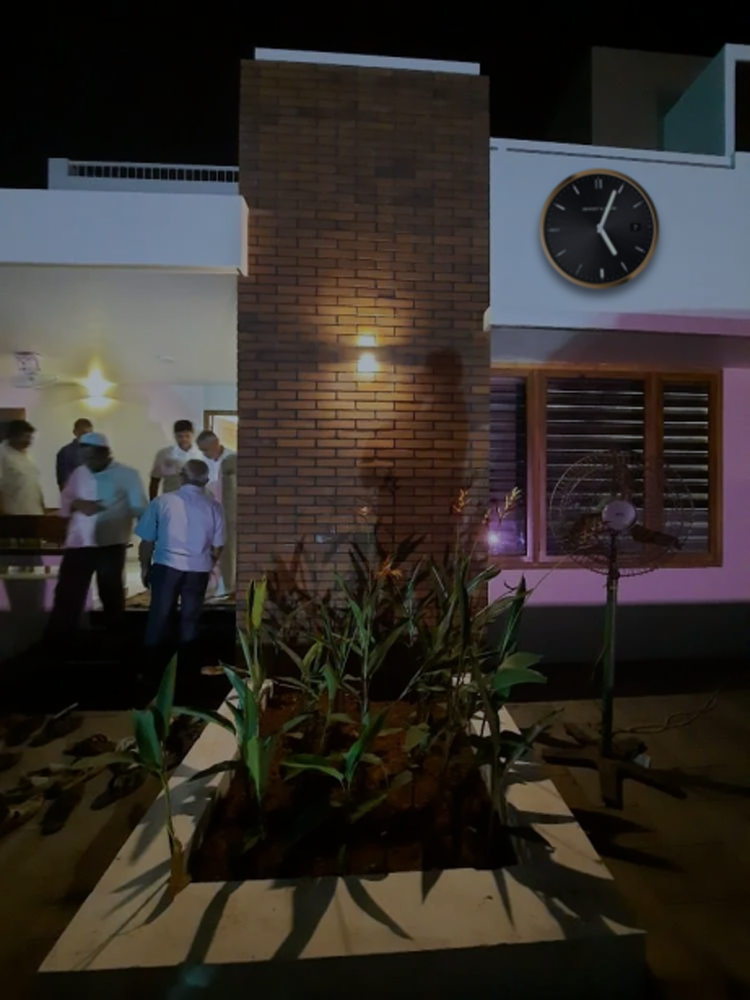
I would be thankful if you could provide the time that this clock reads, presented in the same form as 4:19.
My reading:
5:04
